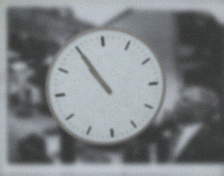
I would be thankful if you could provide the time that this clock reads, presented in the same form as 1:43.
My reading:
10:55
